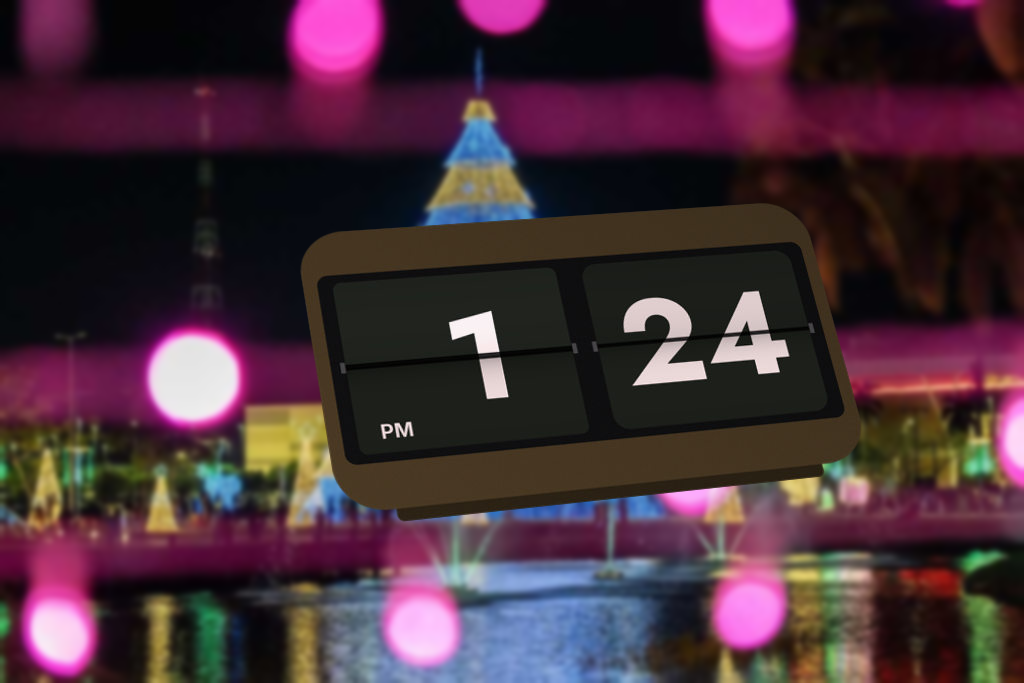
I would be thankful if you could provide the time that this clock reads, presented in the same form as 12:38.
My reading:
1:24
